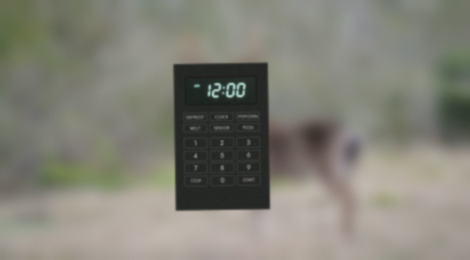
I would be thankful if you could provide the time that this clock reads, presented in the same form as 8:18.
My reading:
12:00
